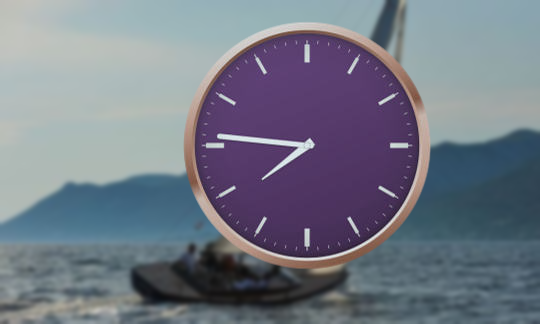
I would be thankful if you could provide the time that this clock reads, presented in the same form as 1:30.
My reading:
7:46
